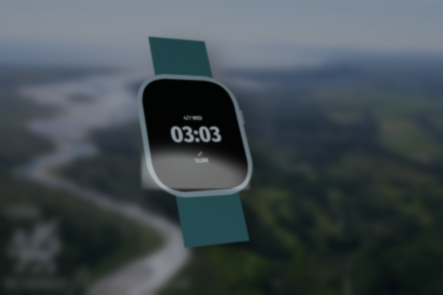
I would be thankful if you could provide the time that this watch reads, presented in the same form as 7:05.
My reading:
3:03
